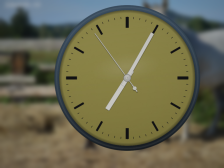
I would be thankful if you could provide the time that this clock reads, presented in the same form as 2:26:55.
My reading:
7:04:54
